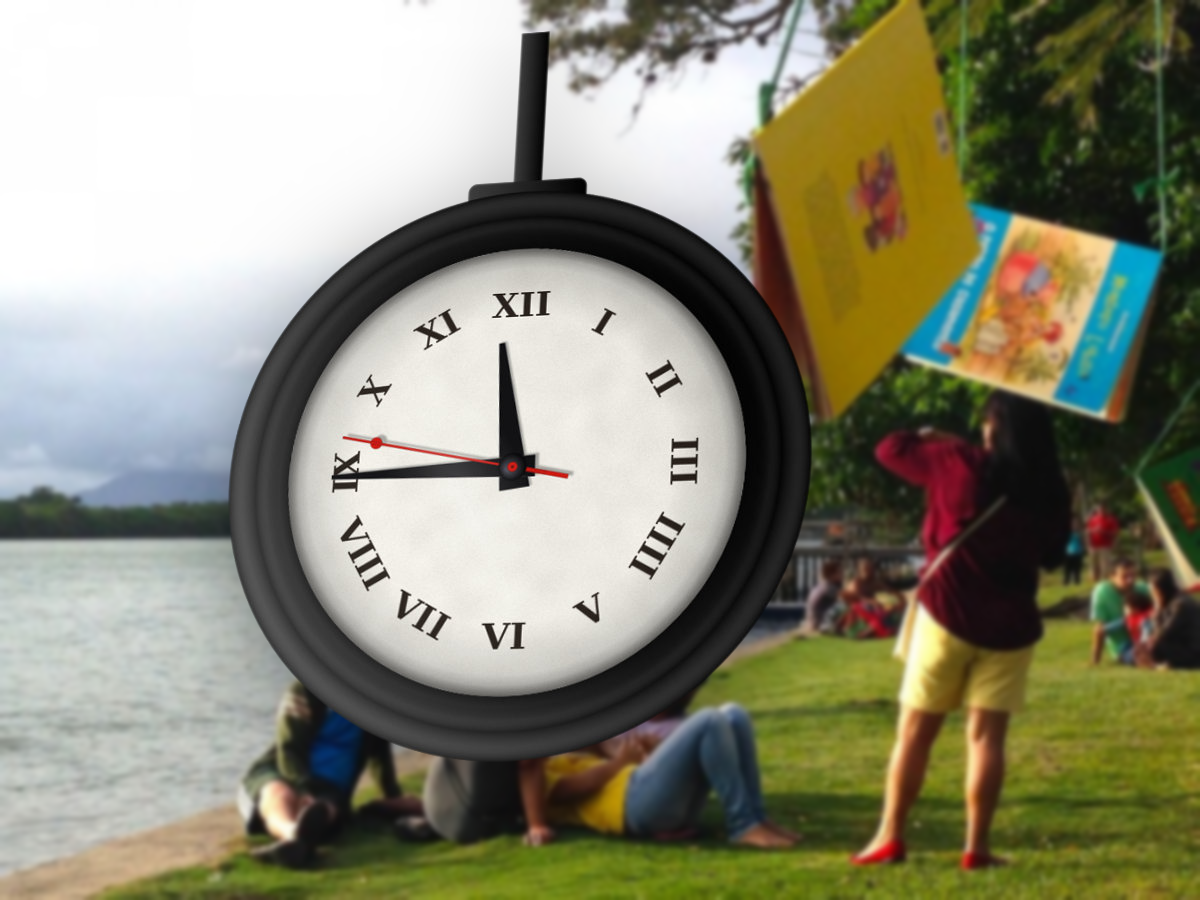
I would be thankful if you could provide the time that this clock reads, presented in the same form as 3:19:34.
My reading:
11:44:47
